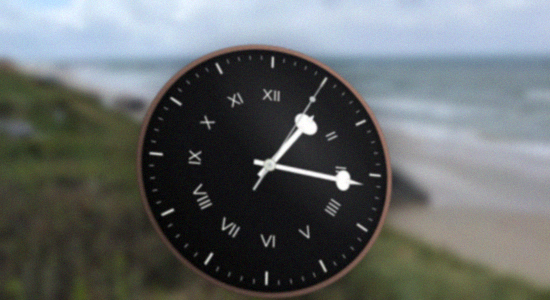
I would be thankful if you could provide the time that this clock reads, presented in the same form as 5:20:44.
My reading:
1:16:05
